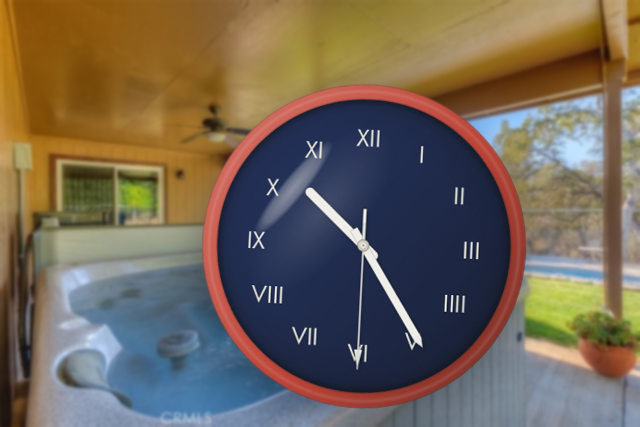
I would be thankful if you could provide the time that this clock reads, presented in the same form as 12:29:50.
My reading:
10:24:30
